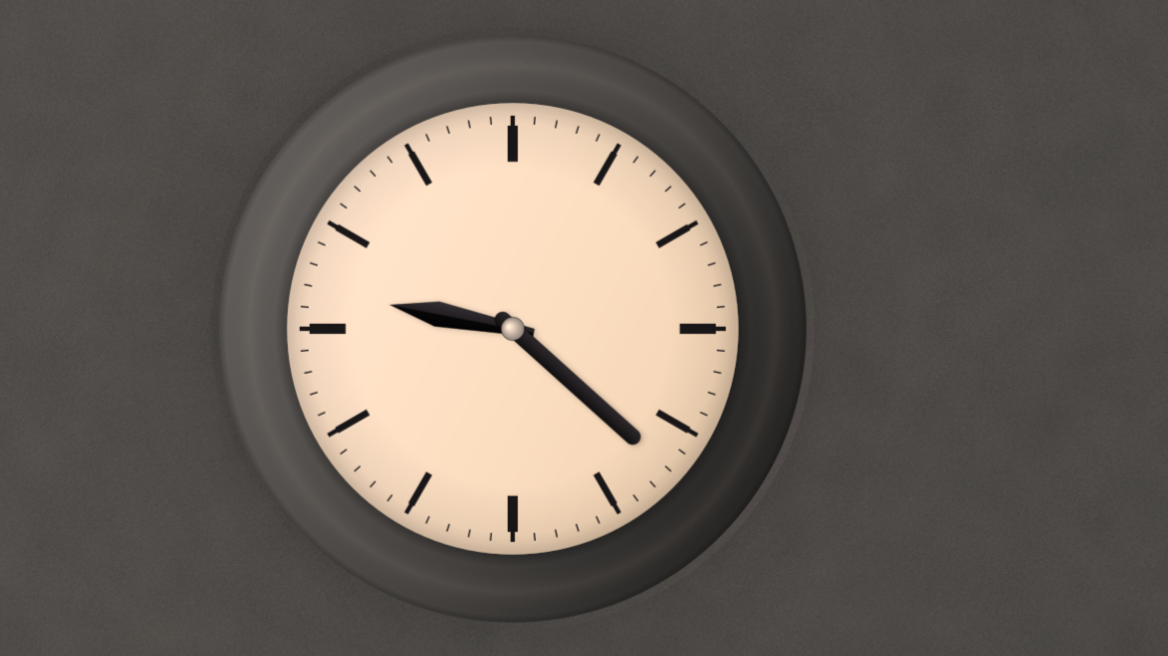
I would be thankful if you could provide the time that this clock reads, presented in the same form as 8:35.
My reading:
9:22
